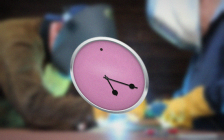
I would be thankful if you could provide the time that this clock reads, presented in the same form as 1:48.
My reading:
5:18
